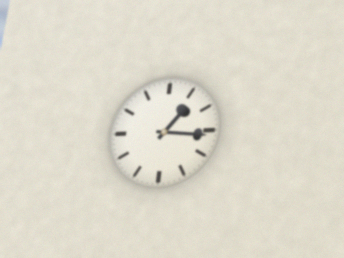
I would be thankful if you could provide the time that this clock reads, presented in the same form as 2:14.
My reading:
1:16
